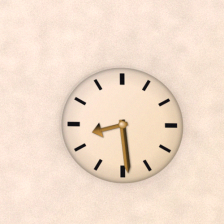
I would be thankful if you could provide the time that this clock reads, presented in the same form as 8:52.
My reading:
8:29
